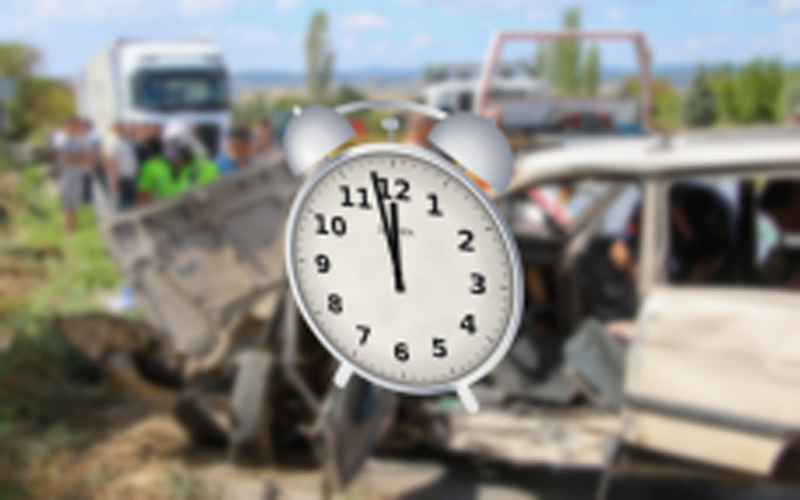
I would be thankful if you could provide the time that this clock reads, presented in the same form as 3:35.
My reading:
11:58
